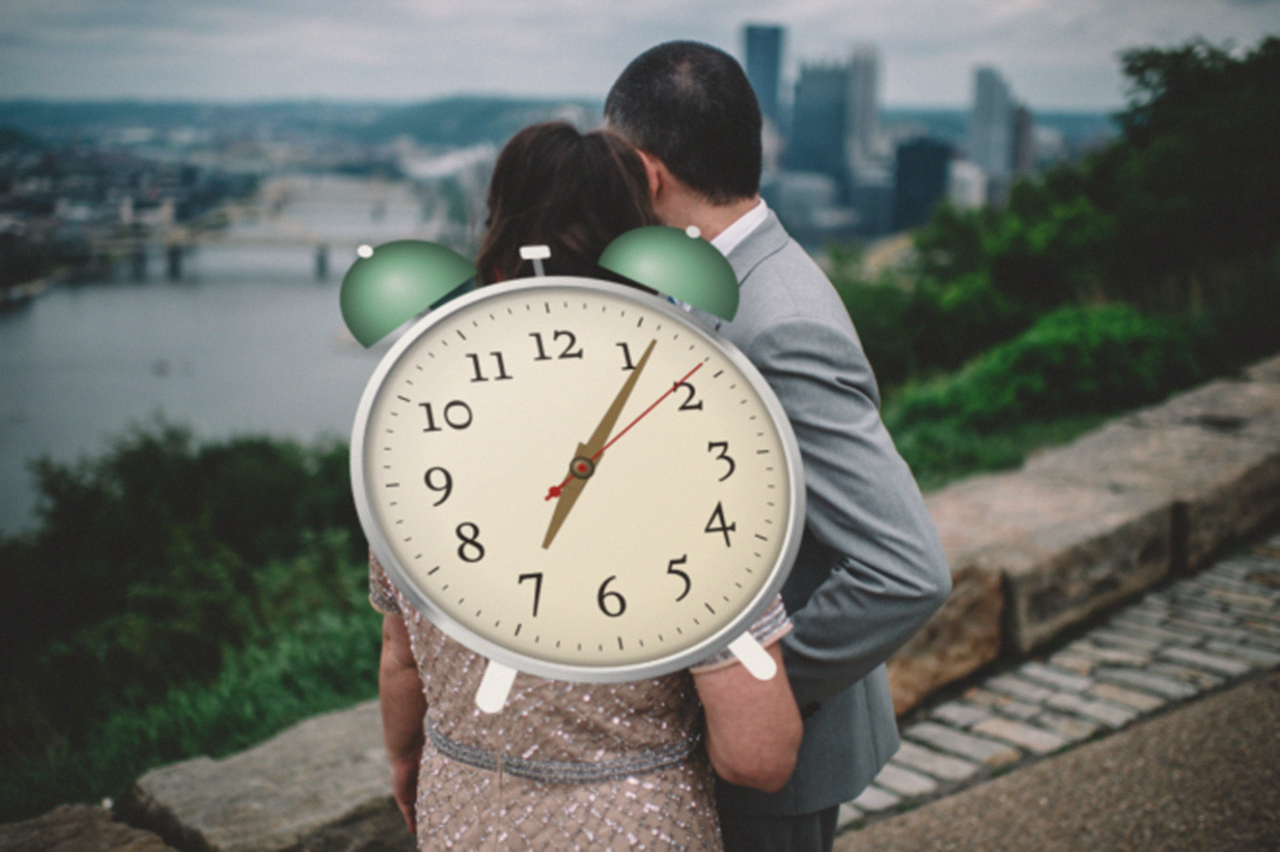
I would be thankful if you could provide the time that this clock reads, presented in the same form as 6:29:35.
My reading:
7:06:09
